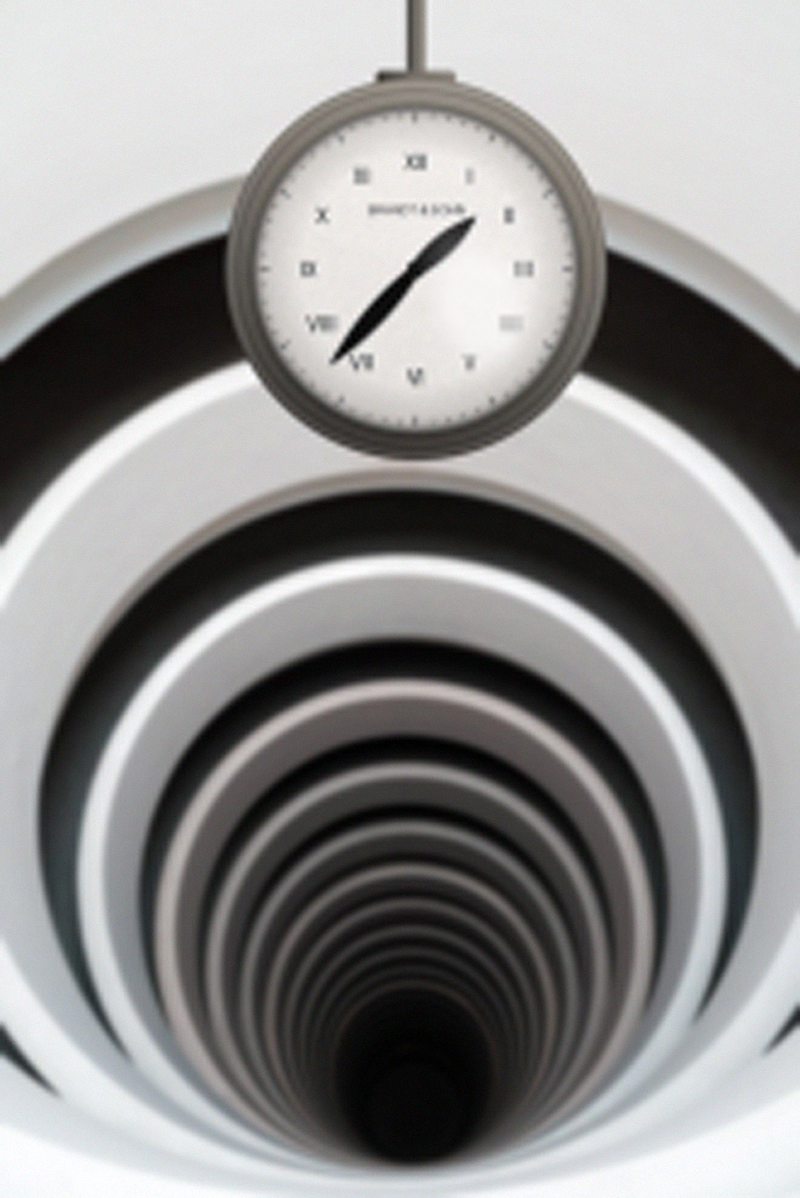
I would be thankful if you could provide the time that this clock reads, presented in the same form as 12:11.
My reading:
1:37
